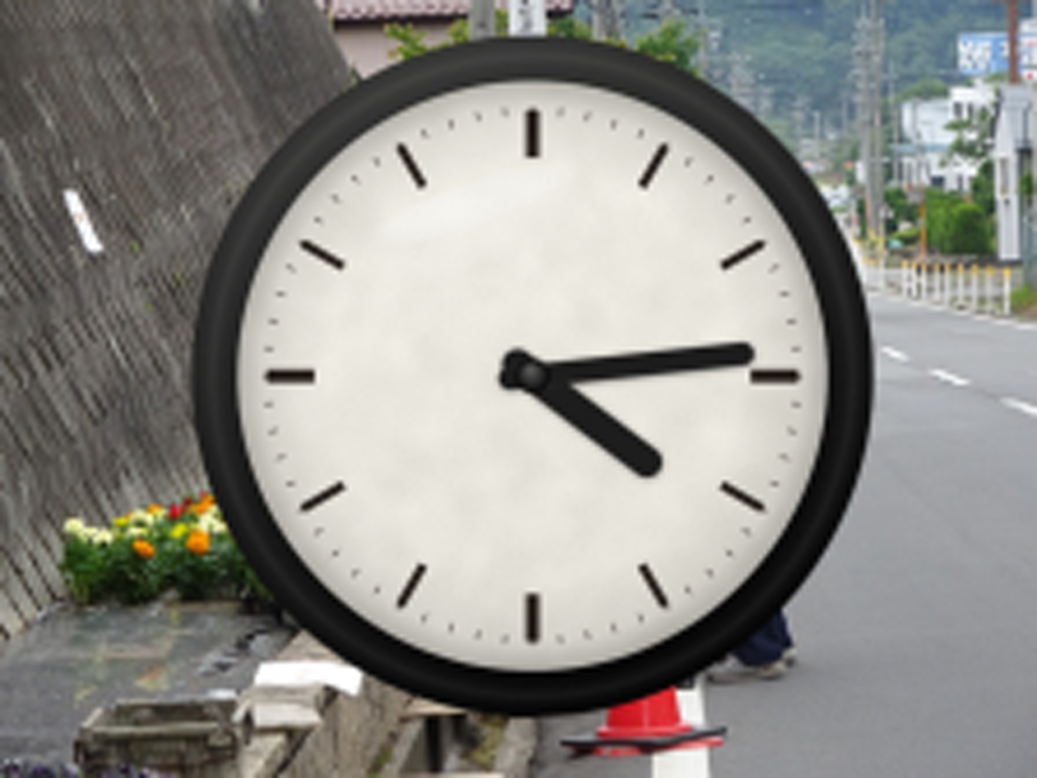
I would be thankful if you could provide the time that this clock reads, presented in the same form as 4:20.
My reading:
4:14
